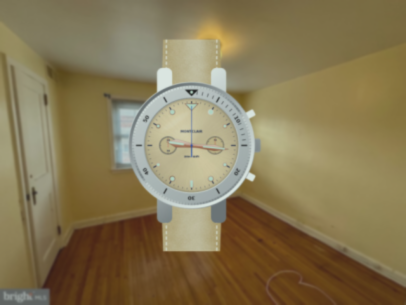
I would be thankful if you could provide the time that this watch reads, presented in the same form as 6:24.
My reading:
9:16
